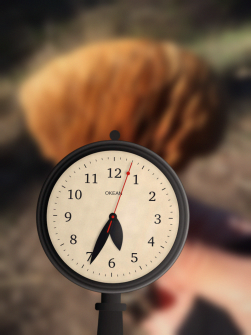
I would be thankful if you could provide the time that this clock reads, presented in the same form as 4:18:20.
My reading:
5:34:03
